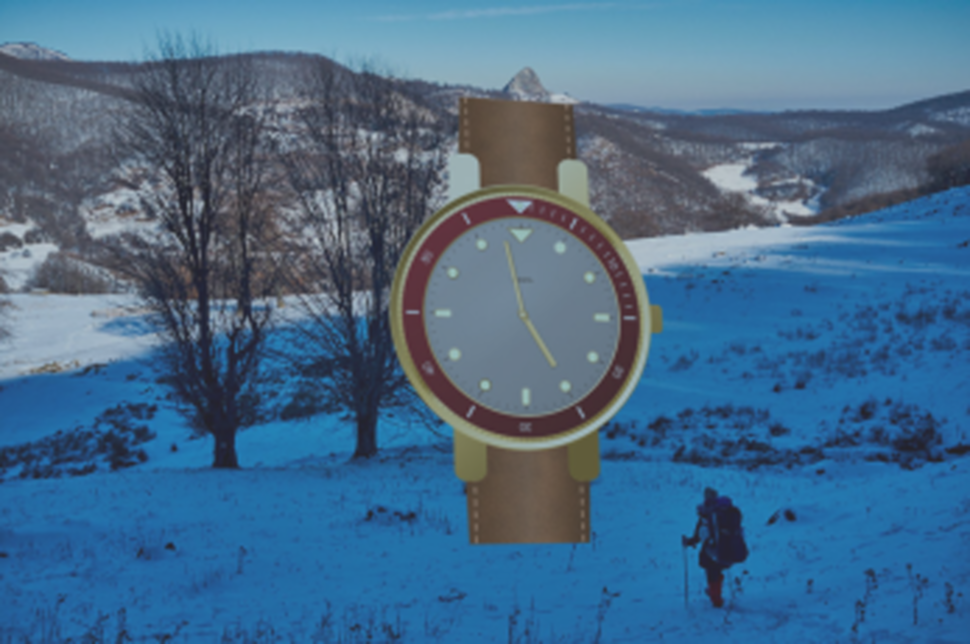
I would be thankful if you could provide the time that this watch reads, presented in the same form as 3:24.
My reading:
4:58
